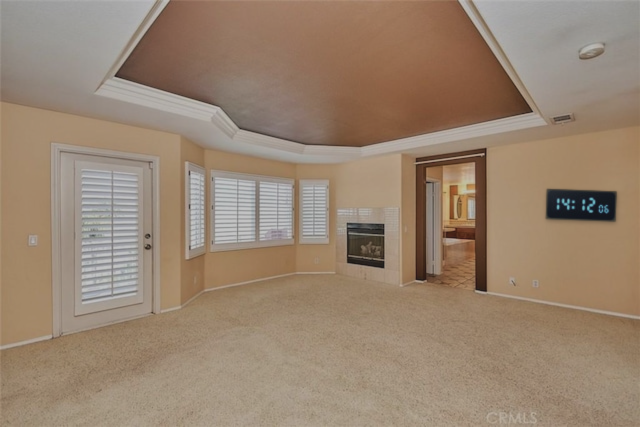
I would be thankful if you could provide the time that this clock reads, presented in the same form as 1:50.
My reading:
14:12
